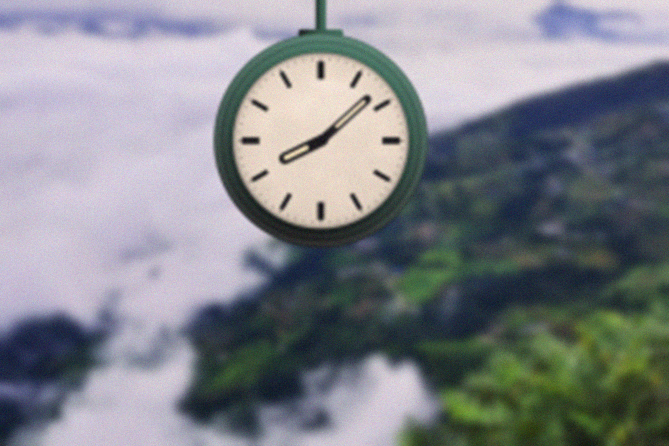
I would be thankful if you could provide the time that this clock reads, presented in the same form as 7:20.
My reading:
8:08
